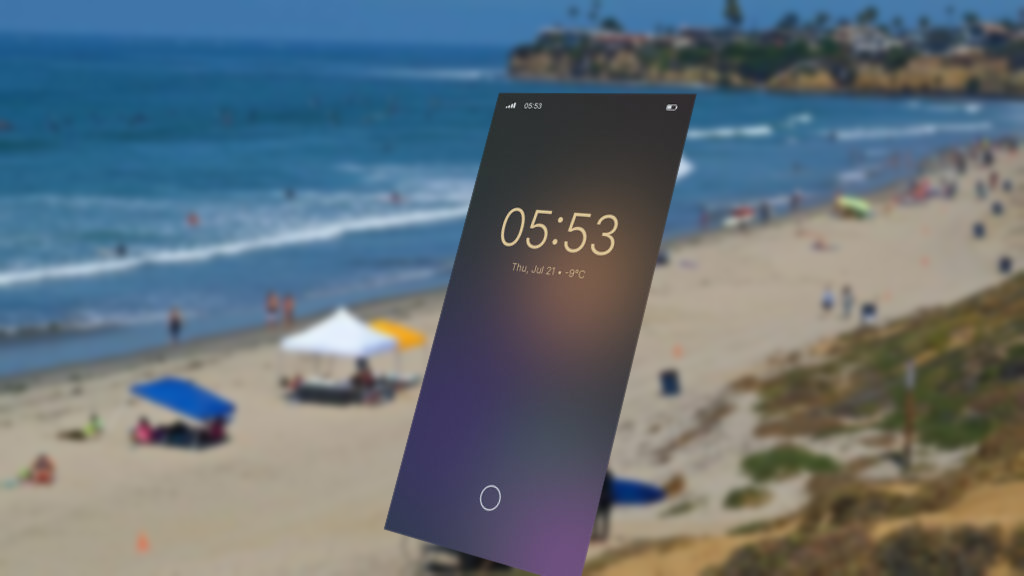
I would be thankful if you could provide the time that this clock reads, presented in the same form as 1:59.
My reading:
5:53
